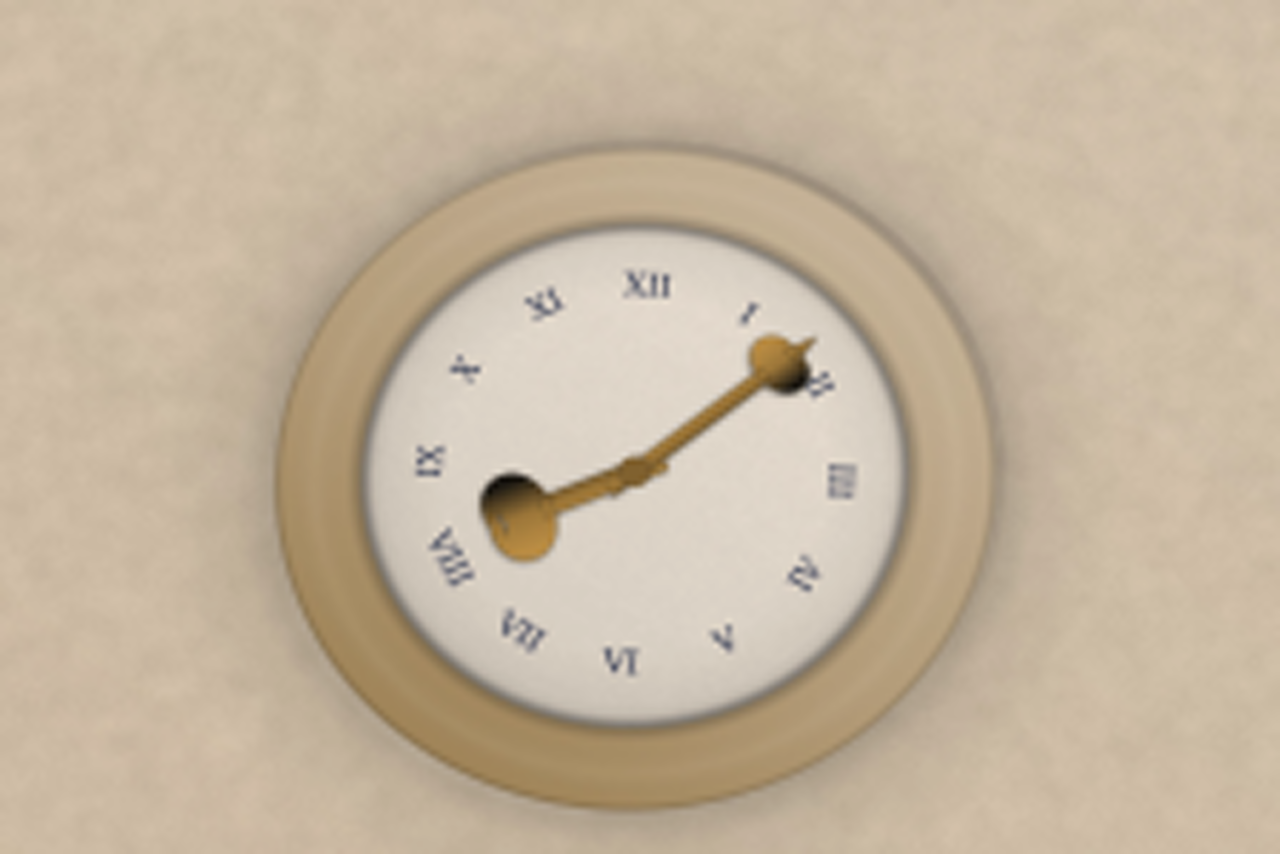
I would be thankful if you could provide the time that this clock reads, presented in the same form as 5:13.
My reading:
8:08
